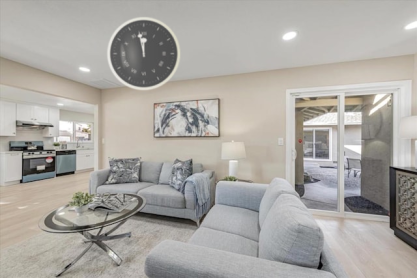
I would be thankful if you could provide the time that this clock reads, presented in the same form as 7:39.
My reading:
11:58
